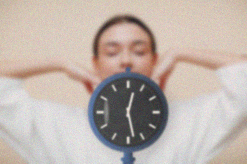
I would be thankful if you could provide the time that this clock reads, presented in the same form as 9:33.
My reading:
12:28
